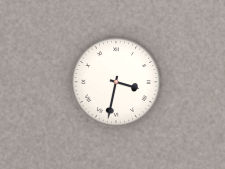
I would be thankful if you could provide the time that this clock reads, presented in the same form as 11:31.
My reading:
3:32
